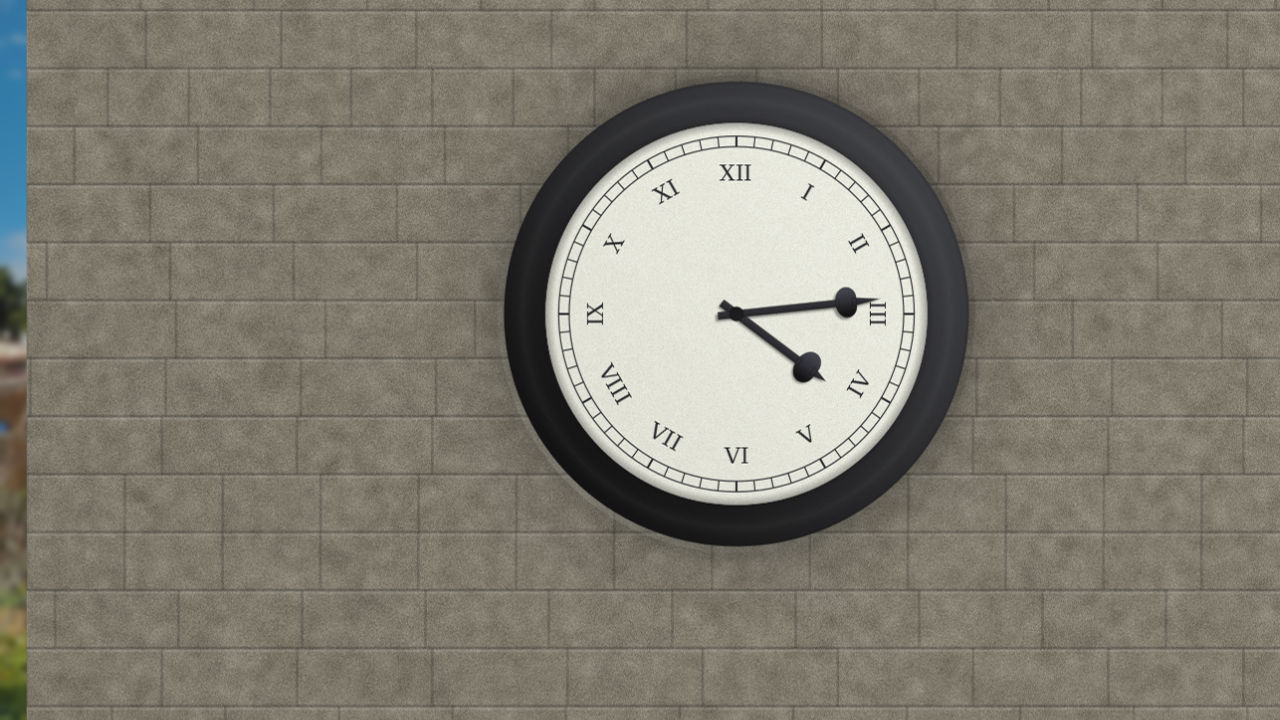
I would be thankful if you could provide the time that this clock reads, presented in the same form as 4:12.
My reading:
4:14
